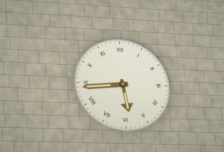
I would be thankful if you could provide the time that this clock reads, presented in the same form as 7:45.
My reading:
5:44
